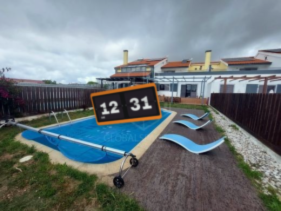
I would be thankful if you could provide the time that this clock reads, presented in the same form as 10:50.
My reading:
12:31
